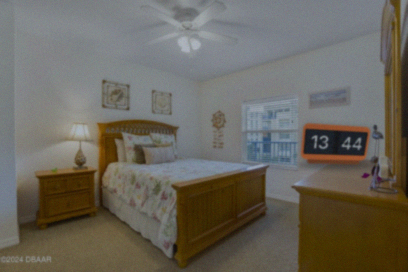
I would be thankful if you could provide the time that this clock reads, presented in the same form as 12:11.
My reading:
13:44
